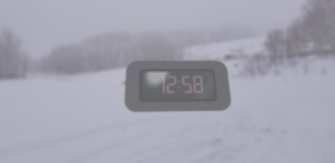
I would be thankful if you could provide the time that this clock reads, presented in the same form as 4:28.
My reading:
12:58
